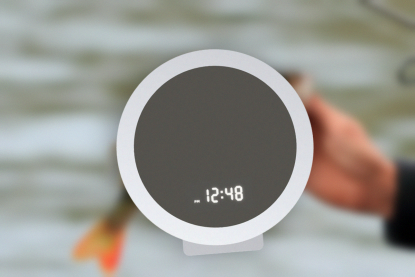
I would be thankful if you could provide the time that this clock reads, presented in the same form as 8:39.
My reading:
12:48
